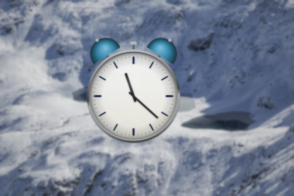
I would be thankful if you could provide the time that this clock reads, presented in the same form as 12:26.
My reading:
11:22
